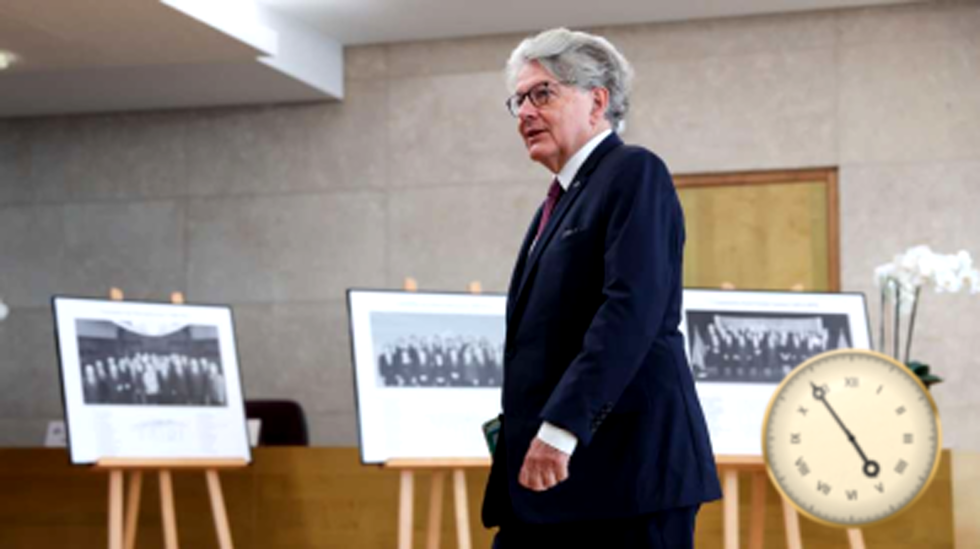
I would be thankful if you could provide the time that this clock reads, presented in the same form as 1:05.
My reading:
4:54
